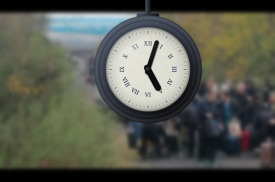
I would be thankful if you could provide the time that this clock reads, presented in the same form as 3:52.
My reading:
5:03
